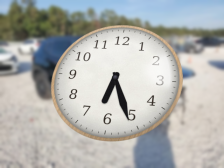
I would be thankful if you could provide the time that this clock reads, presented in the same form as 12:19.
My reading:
6:26
